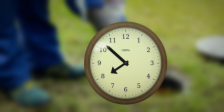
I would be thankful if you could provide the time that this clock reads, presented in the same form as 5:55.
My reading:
7:52
